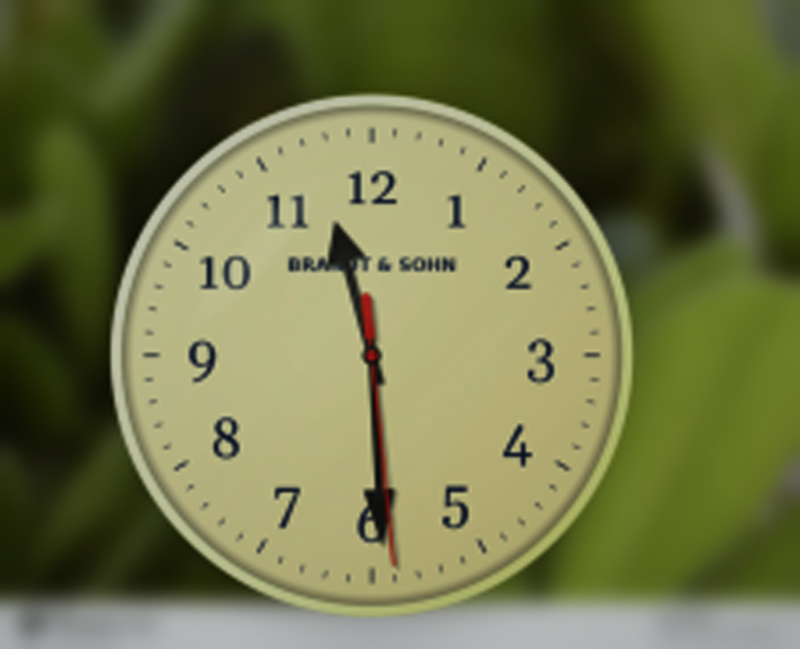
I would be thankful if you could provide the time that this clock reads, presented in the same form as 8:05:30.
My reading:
11:29:29
